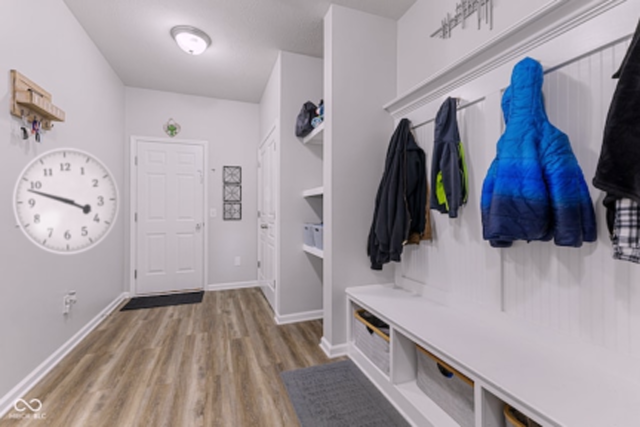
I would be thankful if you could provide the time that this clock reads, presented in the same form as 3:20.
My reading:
3:48
